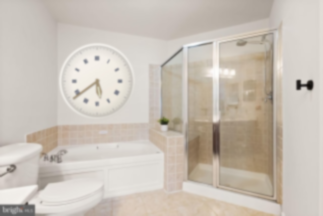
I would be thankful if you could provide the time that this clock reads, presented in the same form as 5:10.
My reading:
5:39
